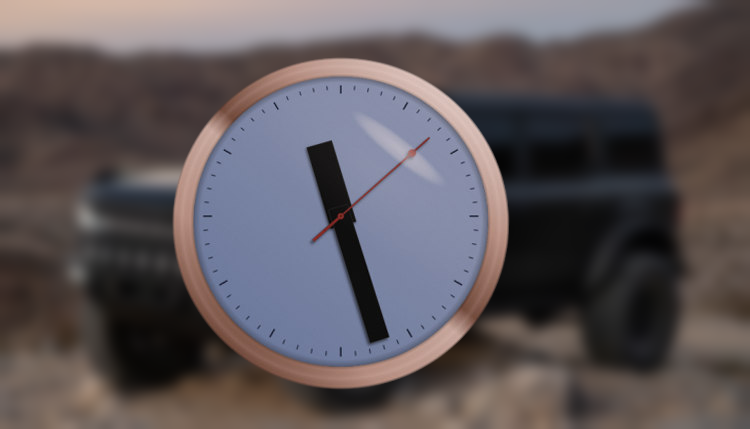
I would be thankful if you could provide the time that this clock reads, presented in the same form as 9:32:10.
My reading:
11:27:08
